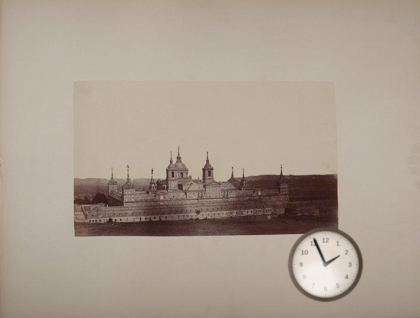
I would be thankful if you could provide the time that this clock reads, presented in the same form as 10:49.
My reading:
1:56
